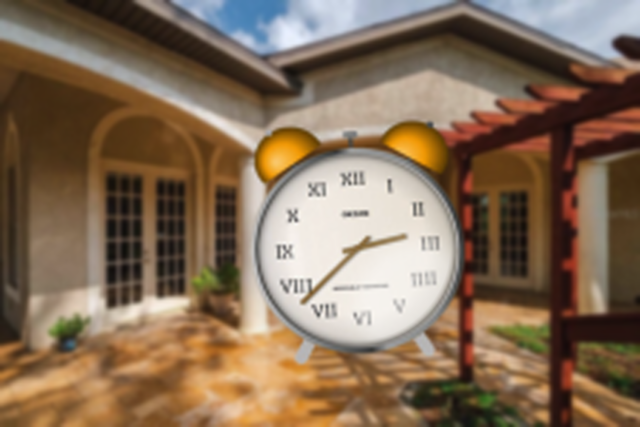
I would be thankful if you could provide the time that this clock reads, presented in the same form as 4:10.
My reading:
2:38
